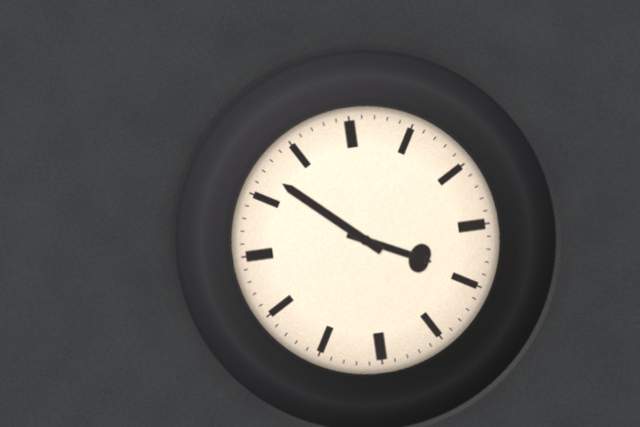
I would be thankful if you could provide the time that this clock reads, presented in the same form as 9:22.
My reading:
3:52
